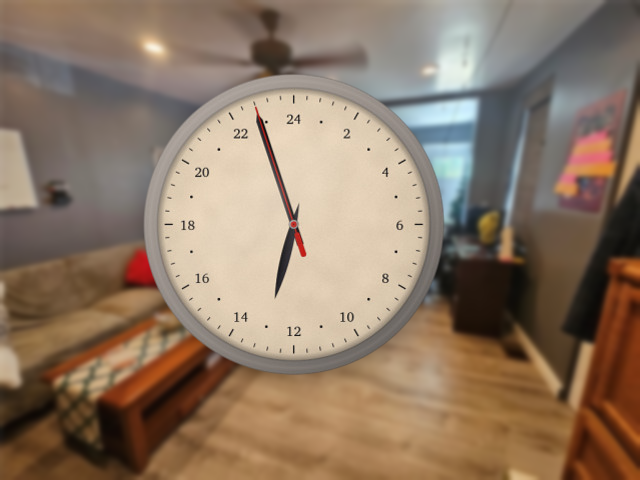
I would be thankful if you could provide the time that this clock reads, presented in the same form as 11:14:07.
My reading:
12:56:57
